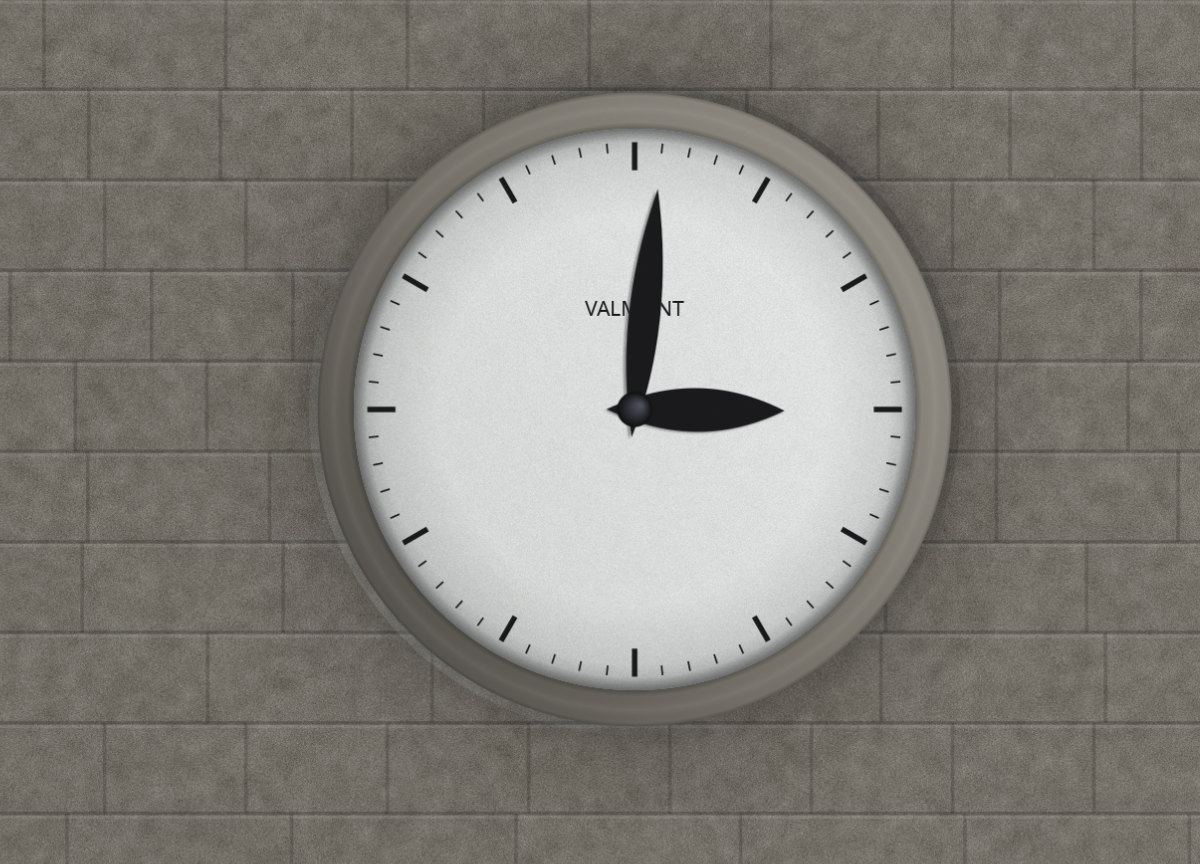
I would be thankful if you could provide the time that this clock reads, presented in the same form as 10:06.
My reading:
3:01
